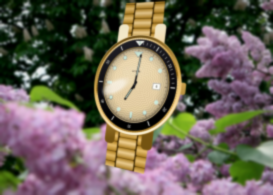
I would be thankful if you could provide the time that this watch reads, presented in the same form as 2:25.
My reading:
7:01
